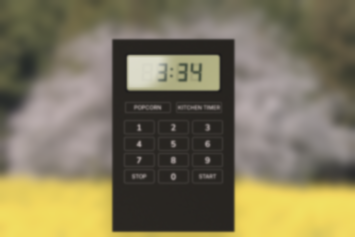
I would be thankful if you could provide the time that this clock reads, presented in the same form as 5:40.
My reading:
3:34
